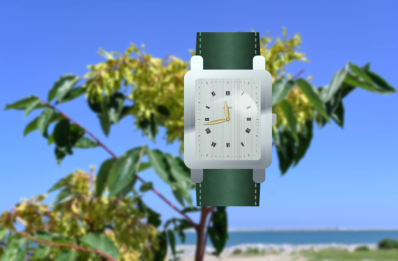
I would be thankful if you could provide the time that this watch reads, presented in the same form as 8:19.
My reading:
11:43
